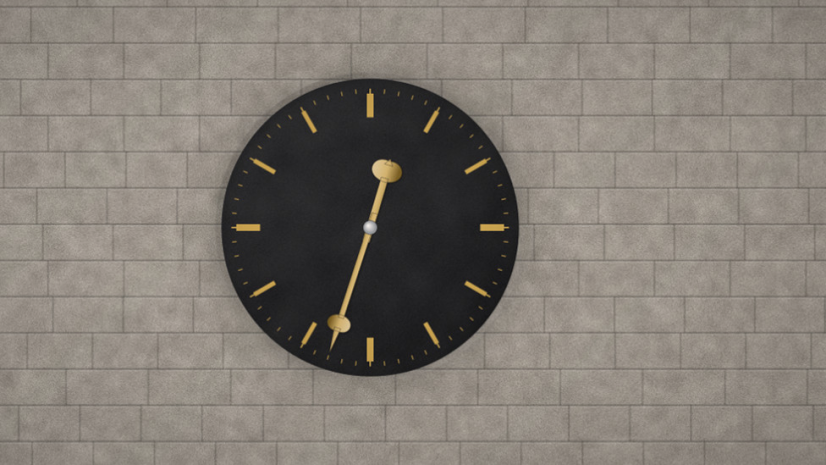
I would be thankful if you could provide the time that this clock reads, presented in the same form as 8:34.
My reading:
12:33
